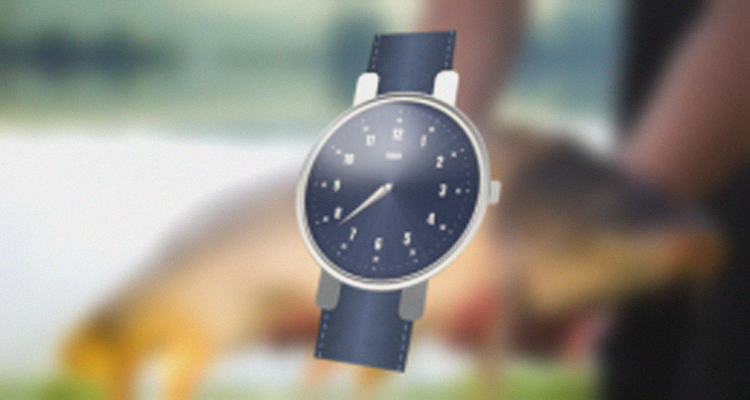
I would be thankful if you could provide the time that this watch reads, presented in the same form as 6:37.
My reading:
7:38
